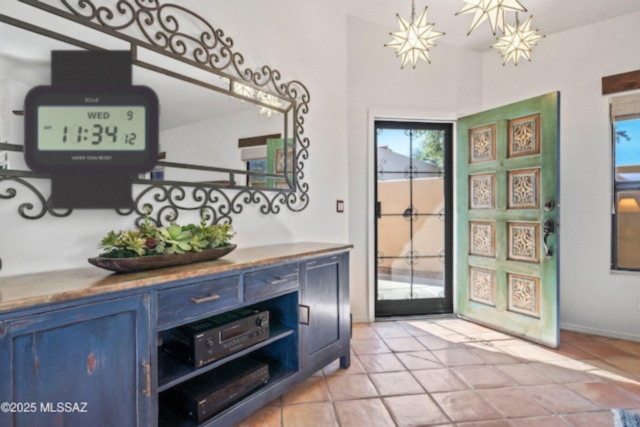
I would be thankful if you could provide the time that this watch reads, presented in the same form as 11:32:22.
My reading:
11:34:12
